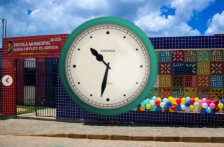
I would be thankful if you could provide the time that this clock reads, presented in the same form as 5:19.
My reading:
10:32
